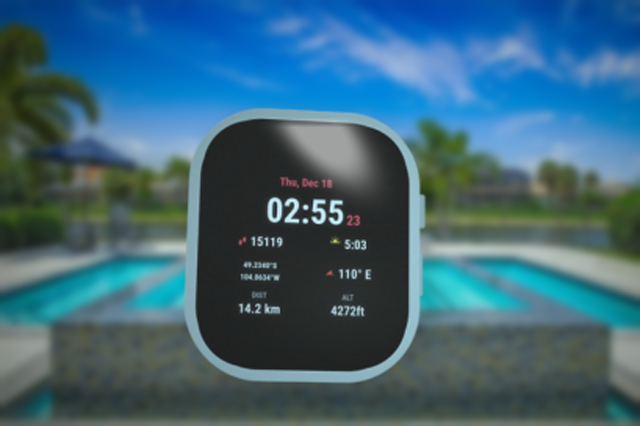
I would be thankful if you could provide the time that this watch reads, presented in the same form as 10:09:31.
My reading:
2:55:23
